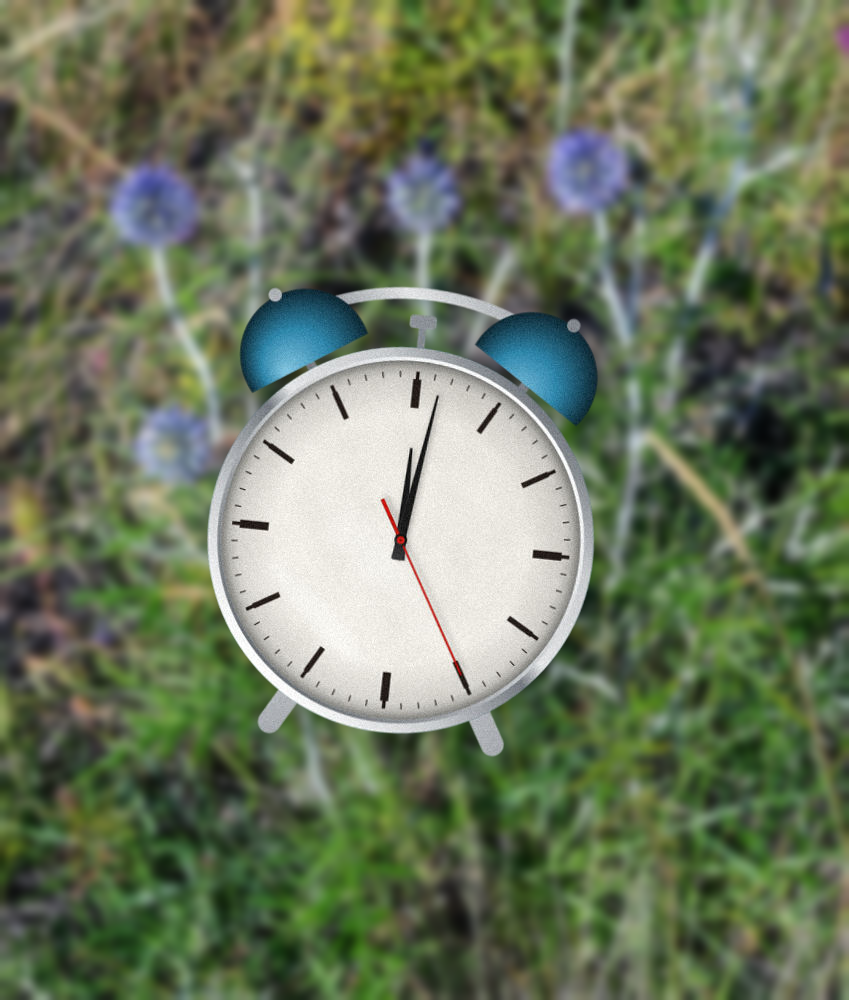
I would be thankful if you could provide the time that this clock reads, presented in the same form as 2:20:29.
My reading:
12:01:25
